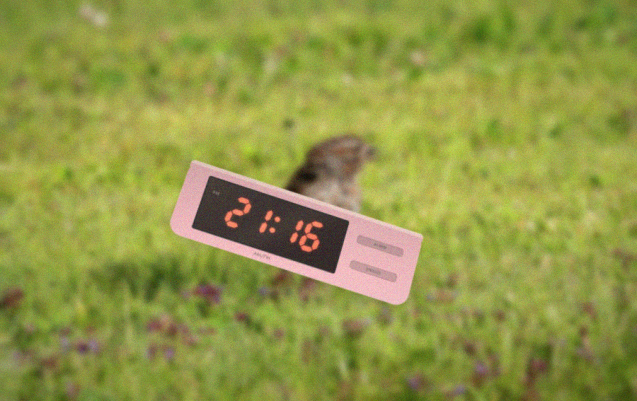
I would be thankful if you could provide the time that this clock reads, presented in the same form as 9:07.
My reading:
21:16
